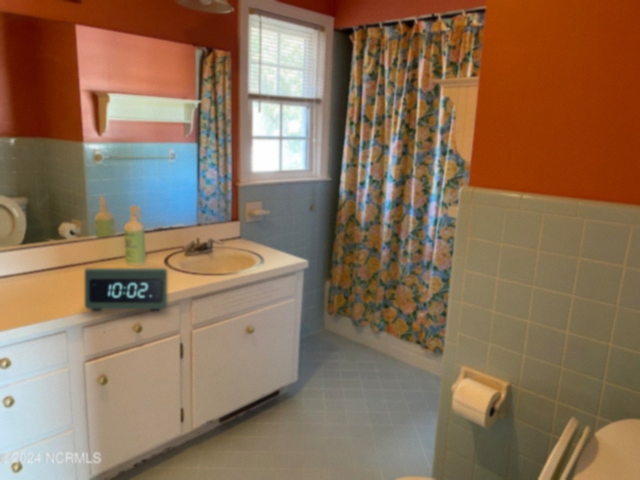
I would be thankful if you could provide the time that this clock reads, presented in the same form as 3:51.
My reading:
10:02
